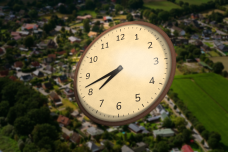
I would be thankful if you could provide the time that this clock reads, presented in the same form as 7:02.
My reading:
7:42
